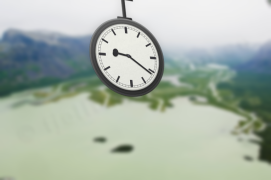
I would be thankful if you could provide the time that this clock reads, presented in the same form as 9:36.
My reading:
9:21
